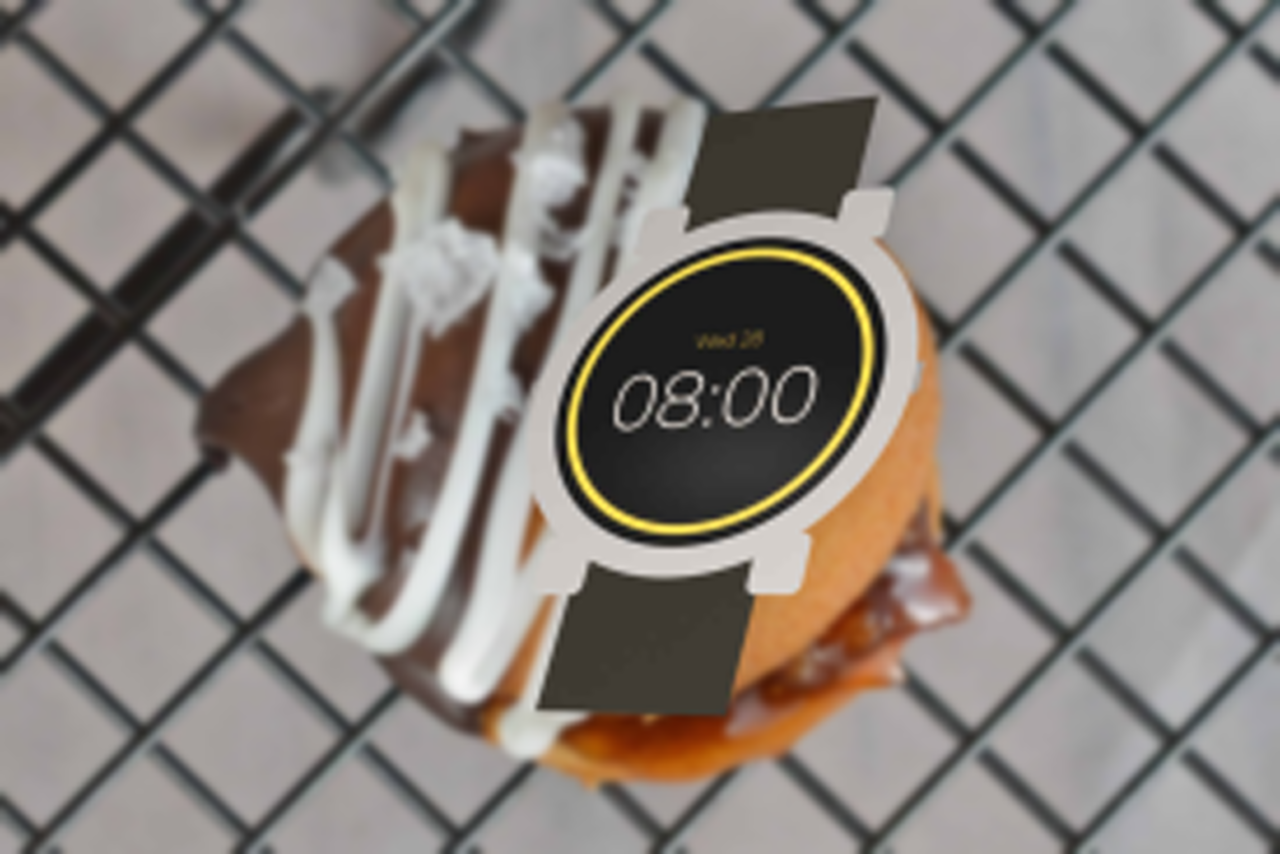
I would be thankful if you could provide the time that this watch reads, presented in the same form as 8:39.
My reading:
8:00
